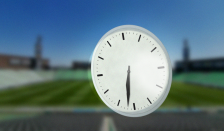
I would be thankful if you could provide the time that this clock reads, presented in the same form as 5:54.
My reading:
6:32
